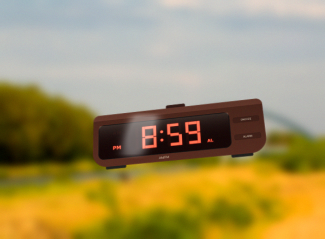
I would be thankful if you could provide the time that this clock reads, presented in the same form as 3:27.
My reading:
8:59
